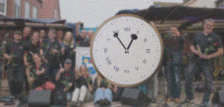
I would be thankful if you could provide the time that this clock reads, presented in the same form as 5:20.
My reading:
12:54
